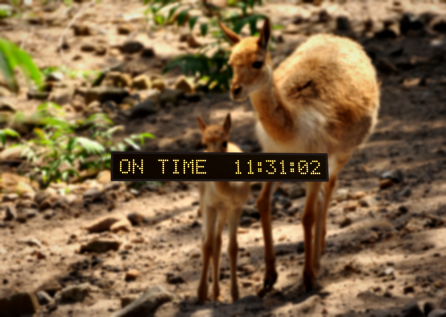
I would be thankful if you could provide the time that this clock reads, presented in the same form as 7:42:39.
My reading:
11:31:02
